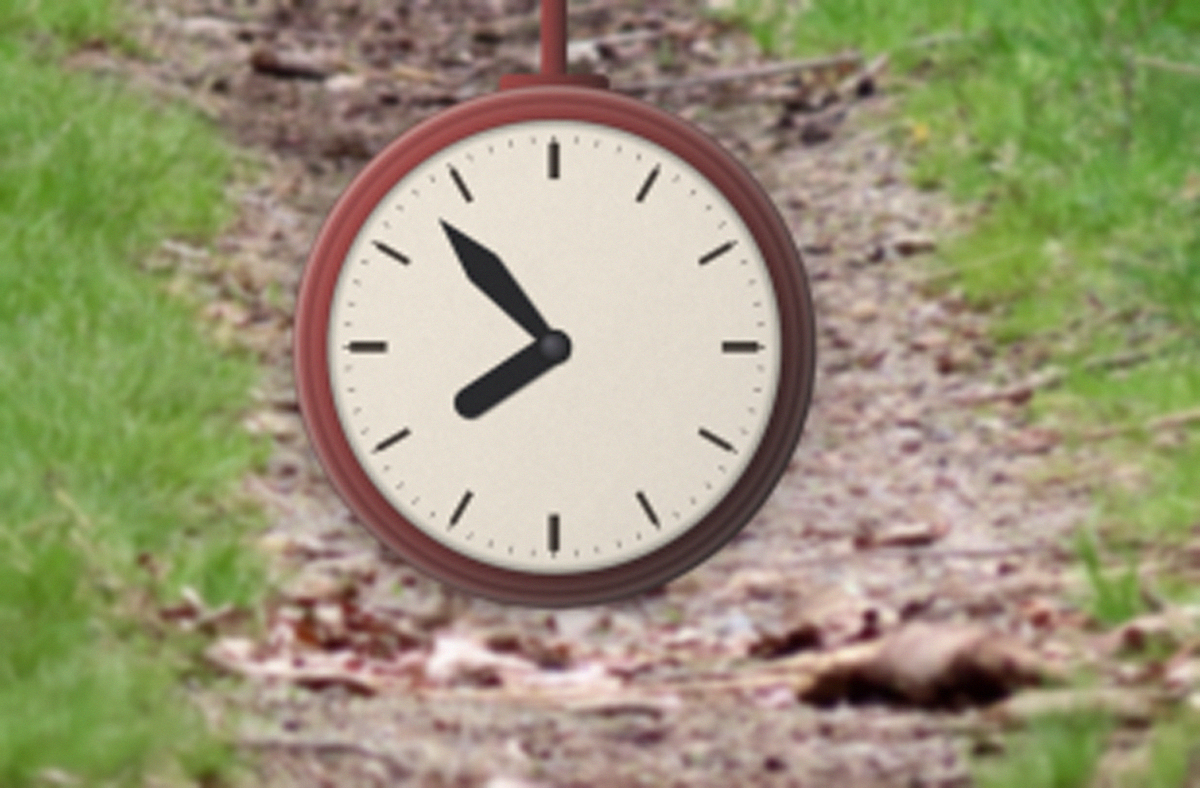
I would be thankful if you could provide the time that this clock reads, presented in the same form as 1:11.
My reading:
7:53
